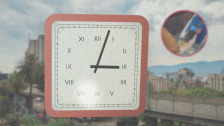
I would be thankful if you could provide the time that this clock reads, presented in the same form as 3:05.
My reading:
3:03
